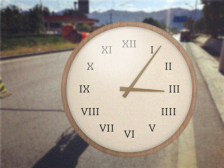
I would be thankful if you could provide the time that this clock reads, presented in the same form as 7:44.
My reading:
3:06
